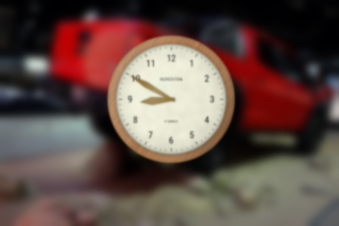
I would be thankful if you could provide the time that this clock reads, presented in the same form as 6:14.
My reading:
8:50
